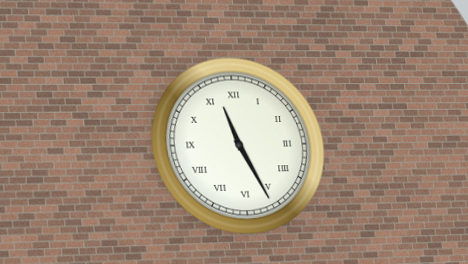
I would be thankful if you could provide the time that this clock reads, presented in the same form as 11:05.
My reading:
11:26
